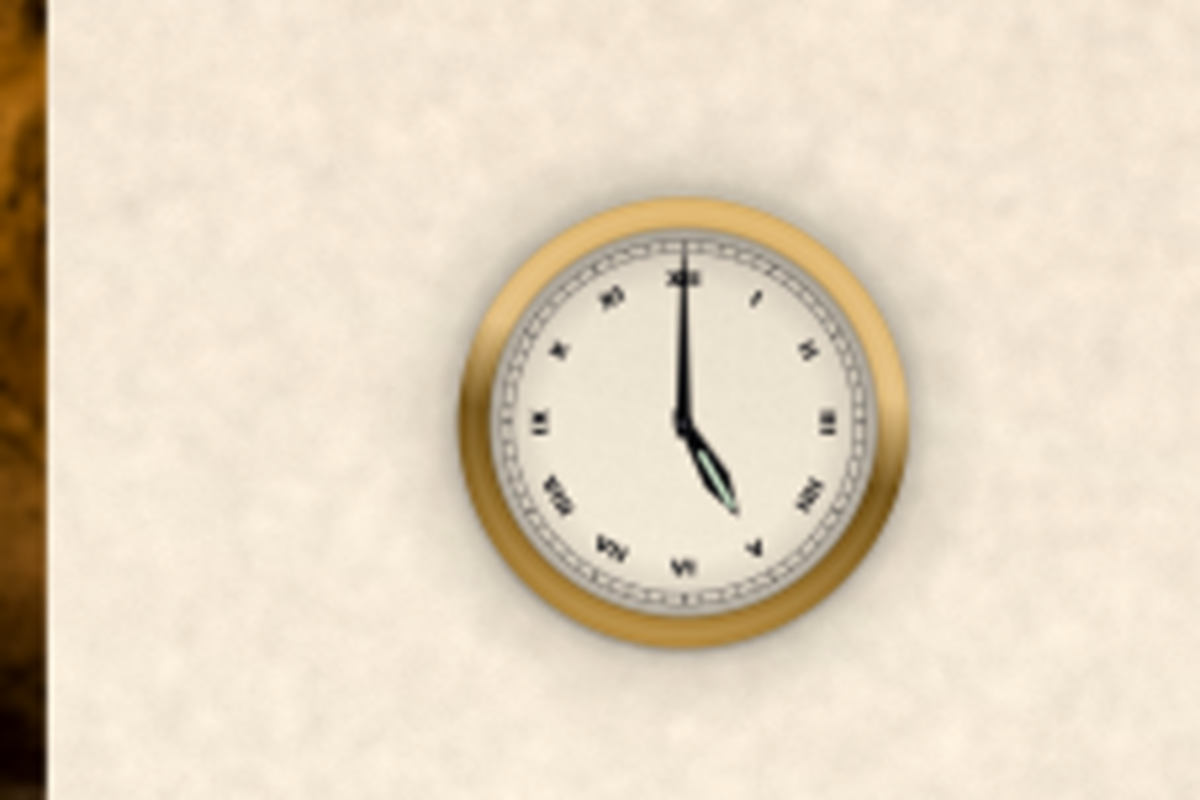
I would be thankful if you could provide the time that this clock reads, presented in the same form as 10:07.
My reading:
5:00
